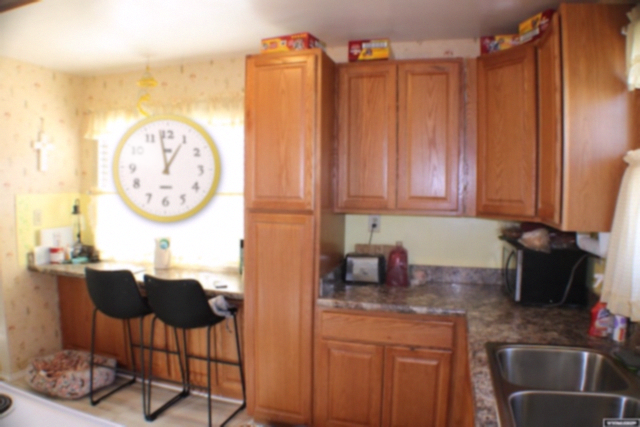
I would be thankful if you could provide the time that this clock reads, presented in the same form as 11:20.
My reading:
12:58
